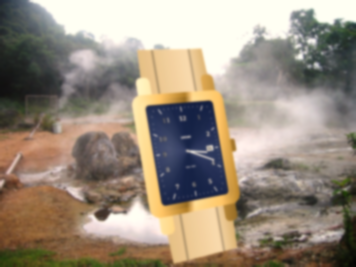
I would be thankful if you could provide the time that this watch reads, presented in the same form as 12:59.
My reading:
3:19
